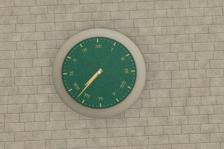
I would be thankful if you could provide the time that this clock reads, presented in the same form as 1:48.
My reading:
7:37
